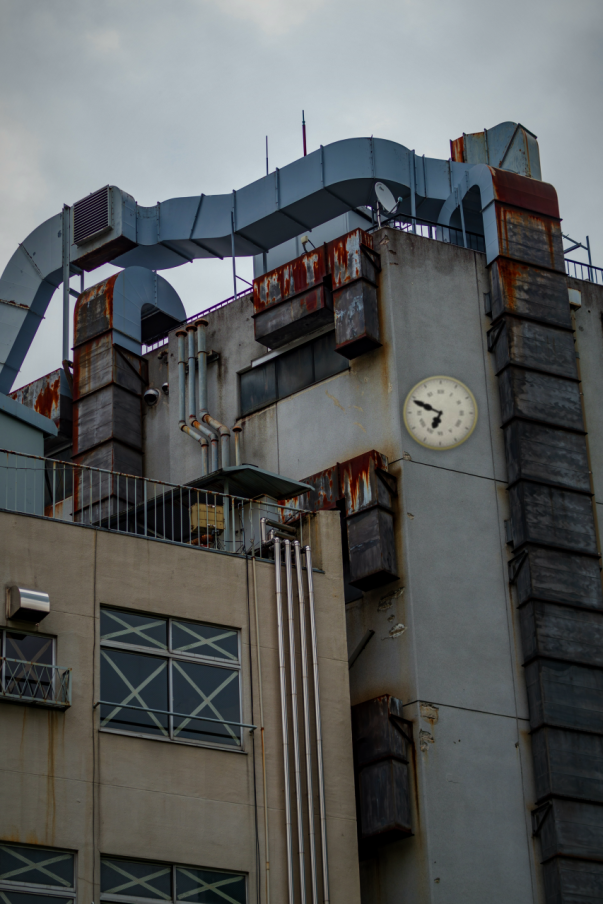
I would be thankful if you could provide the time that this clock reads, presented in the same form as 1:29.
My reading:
6:49
